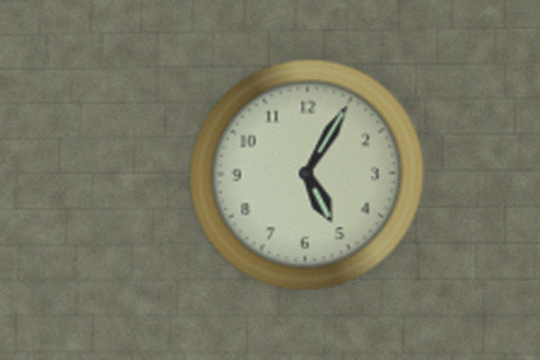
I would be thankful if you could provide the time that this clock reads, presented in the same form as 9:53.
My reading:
5:05
